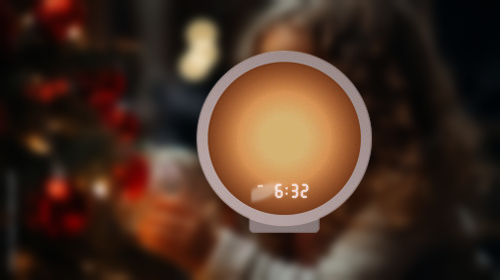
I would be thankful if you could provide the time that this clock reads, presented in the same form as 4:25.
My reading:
6:32
